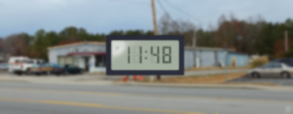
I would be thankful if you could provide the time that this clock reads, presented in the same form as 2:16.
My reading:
11:48
